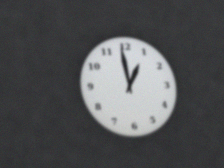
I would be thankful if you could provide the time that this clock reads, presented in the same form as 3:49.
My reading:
12:59
